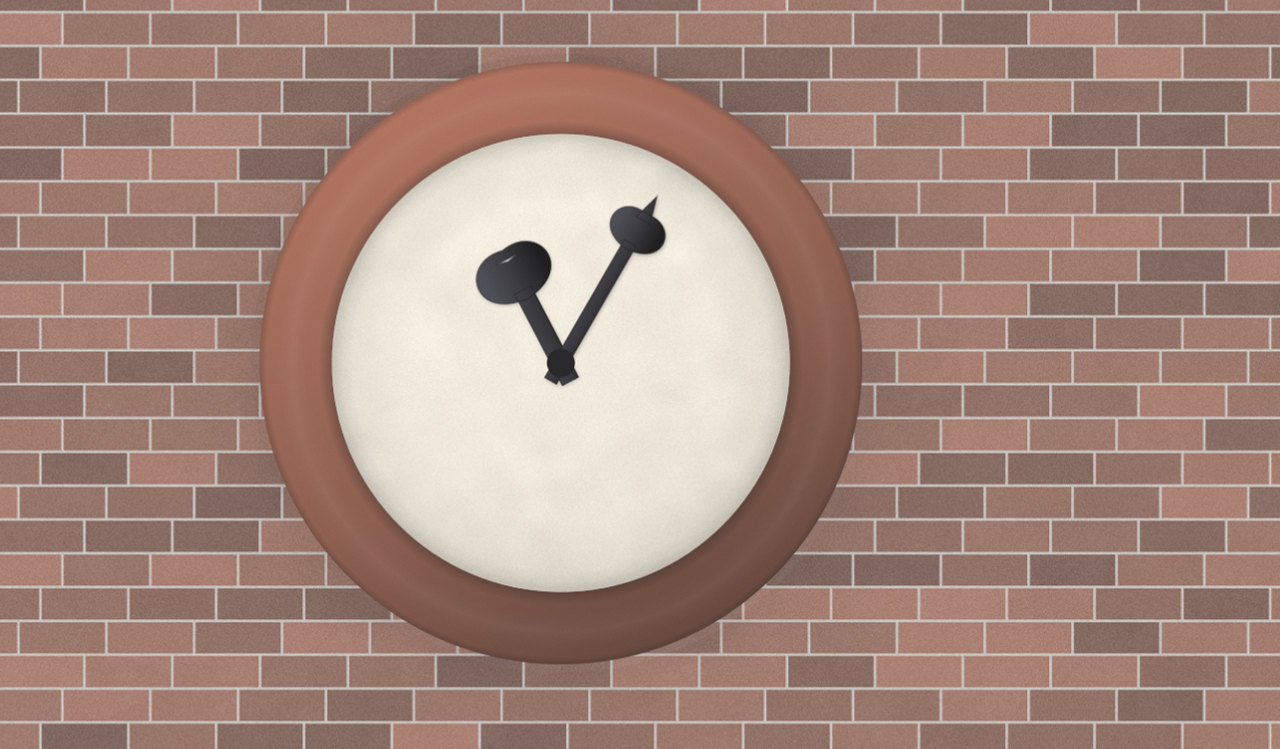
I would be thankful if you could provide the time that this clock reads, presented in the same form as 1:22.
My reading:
11:05
